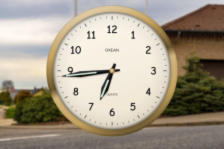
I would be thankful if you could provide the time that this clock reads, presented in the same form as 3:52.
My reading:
6:44
